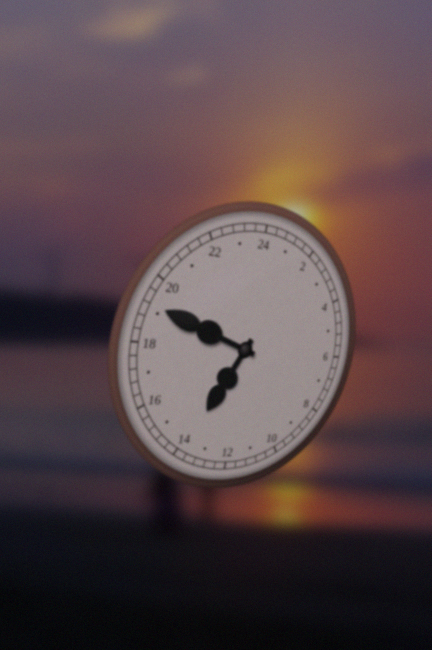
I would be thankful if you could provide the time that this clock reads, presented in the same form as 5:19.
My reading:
13:48
